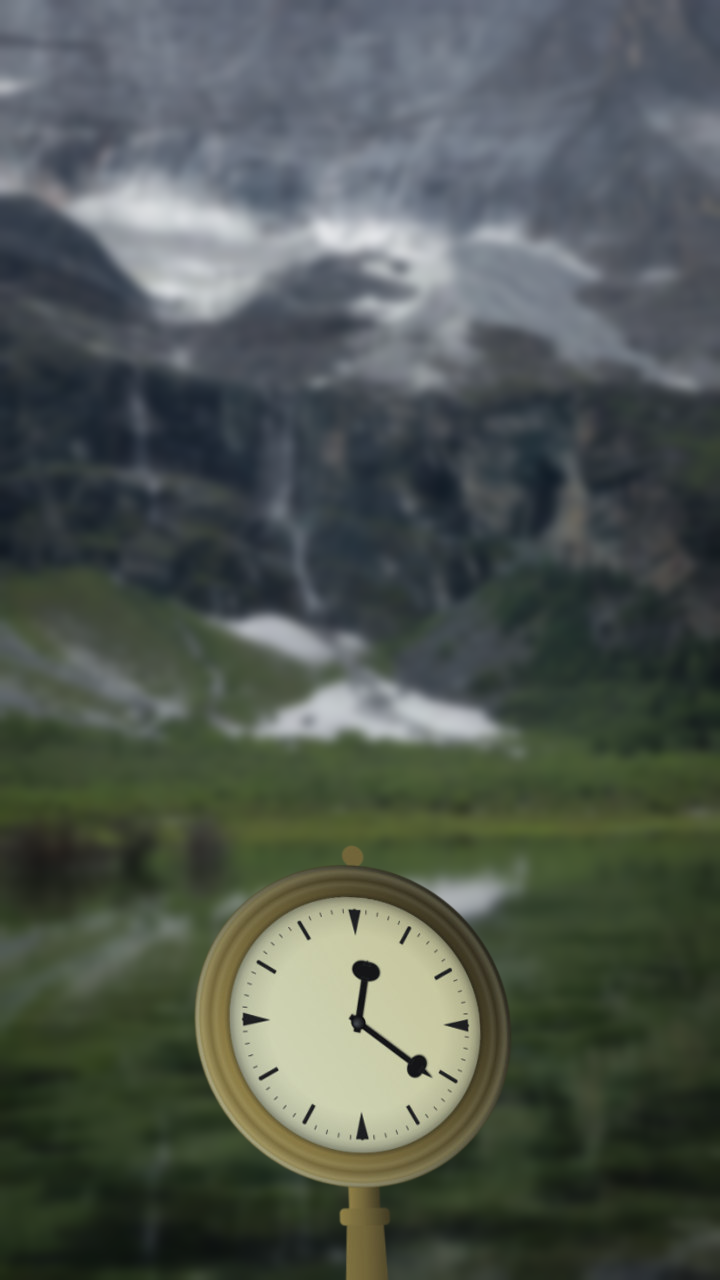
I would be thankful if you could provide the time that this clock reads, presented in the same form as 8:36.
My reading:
12:21
